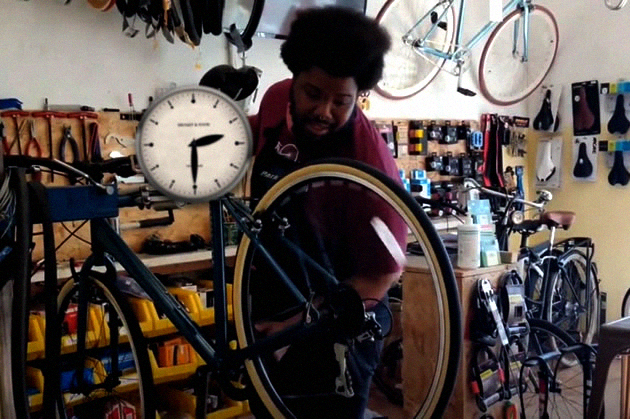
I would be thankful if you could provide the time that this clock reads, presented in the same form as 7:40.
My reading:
2:30
